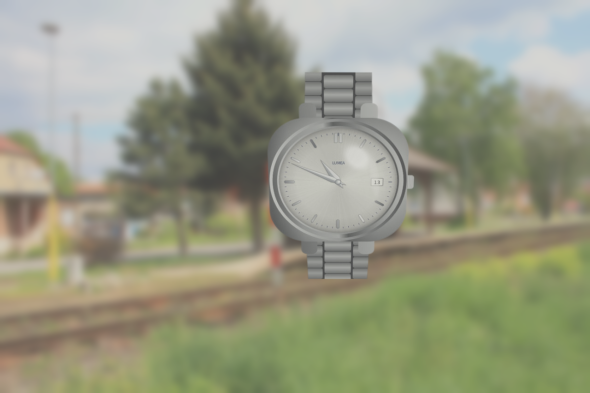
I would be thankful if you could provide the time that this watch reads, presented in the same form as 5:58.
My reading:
10:49
